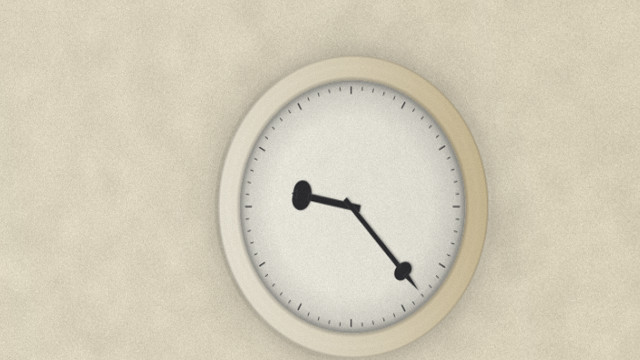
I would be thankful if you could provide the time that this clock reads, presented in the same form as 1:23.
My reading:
9:23
